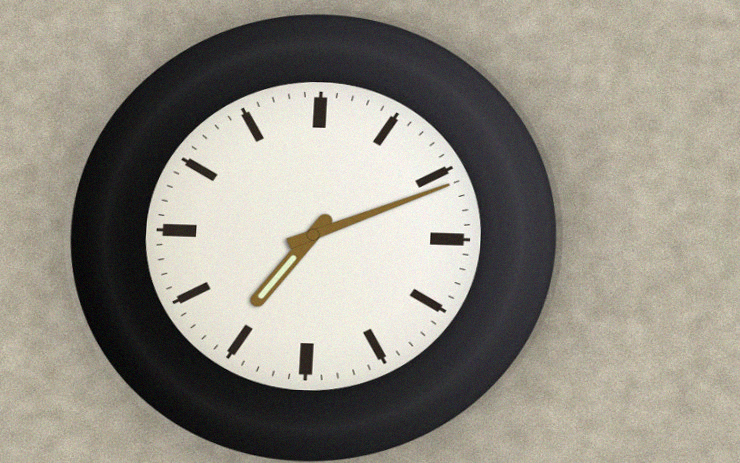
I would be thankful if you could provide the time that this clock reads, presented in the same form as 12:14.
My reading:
7:11
